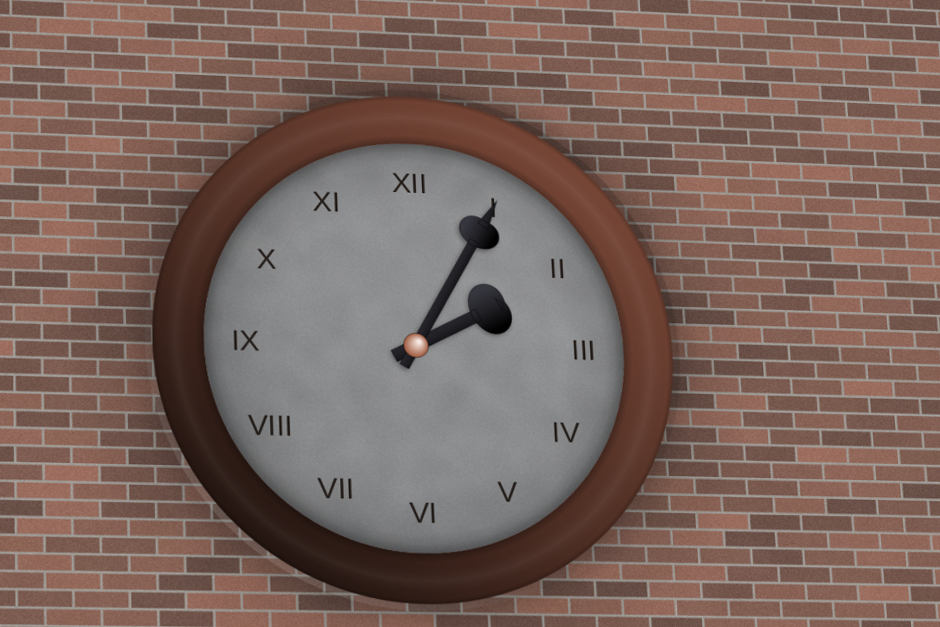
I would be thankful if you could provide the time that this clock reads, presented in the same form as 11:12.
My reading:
2:05
